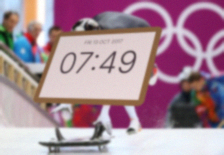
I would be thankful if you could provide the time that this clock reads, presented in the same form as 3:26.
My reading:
7:49
